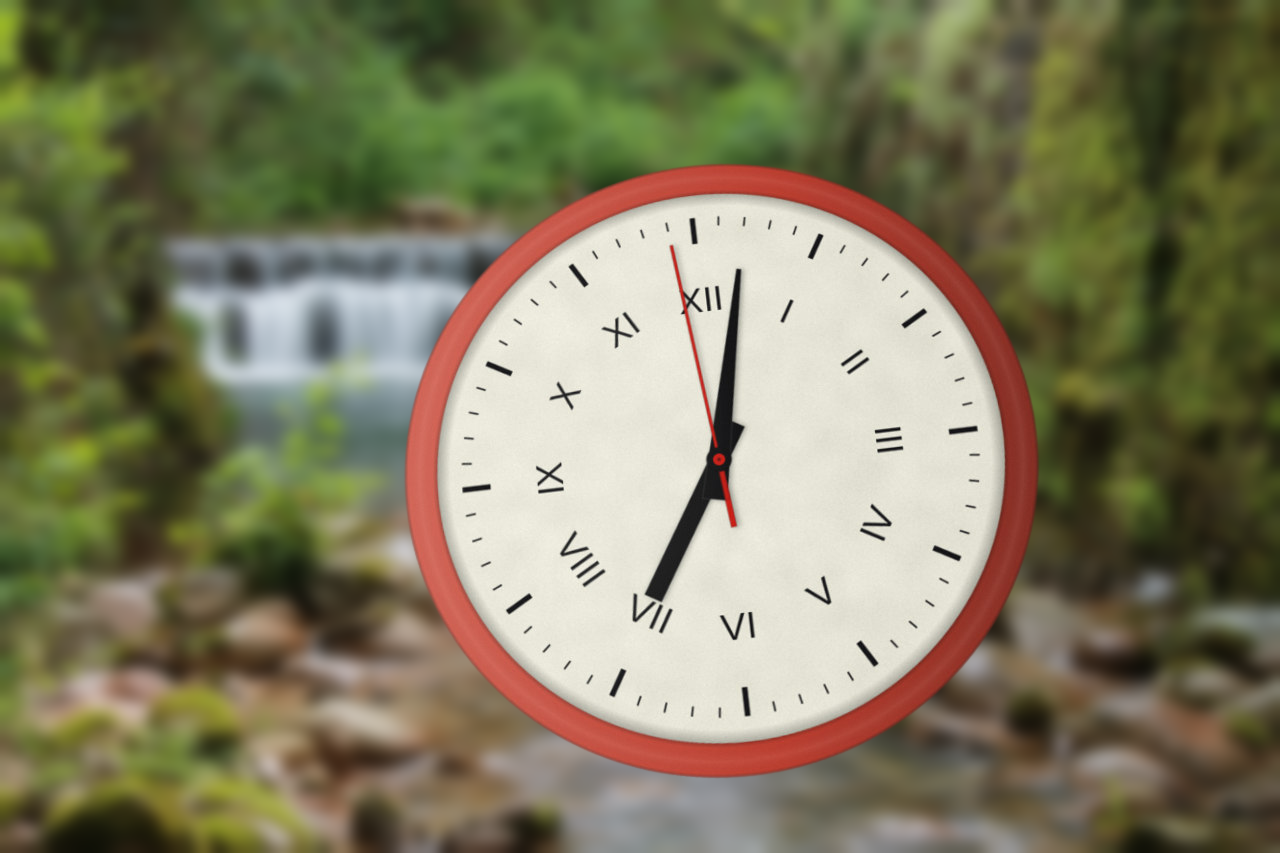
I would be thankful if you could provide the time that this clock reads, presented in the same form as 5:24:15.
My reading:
7:01:59
